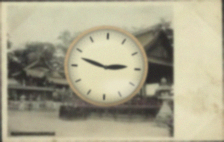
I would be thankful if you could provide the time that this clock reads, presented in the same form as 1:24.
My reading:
2:48
